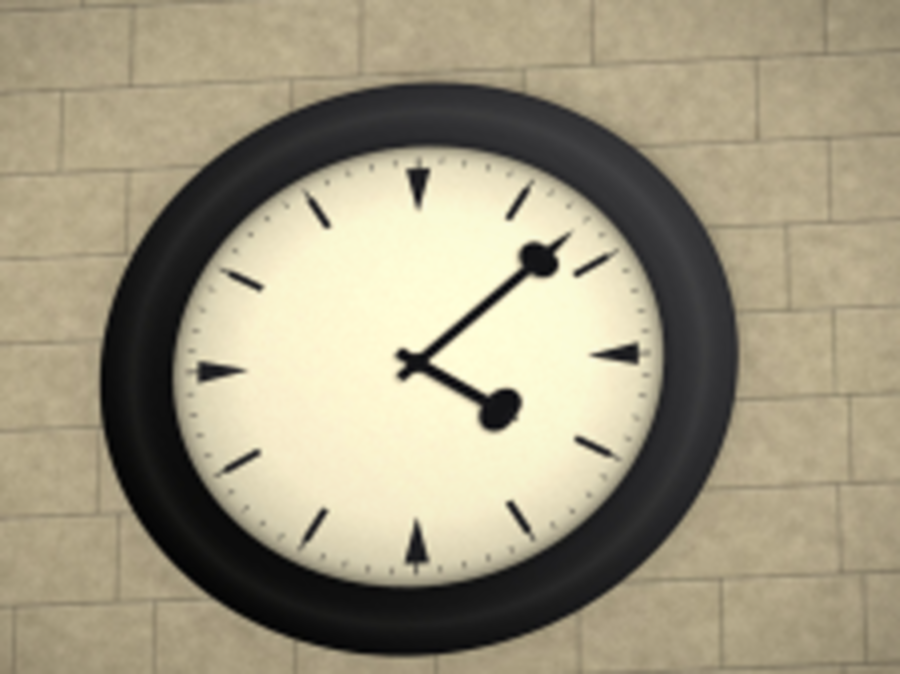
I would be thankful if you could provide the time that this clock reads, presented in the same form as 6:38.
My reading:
4:08
